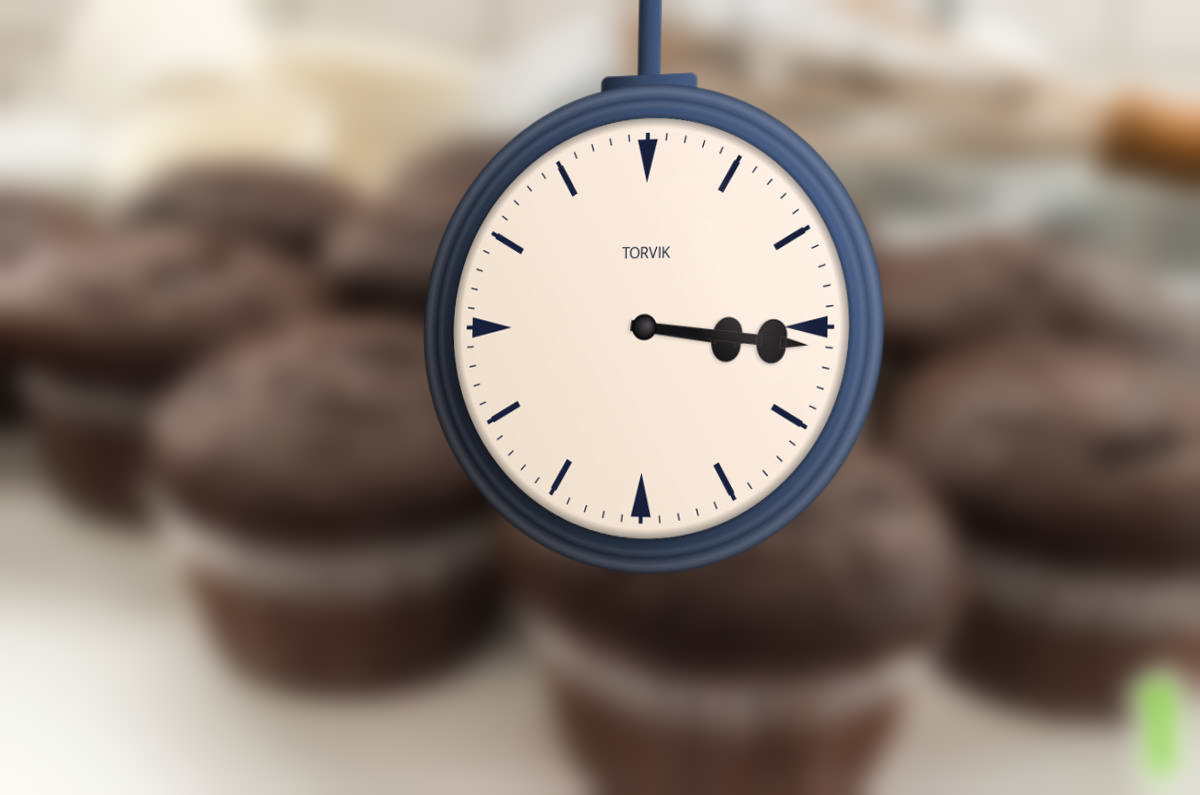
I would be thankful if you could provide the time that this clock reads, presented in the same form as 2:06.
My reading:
3:16
